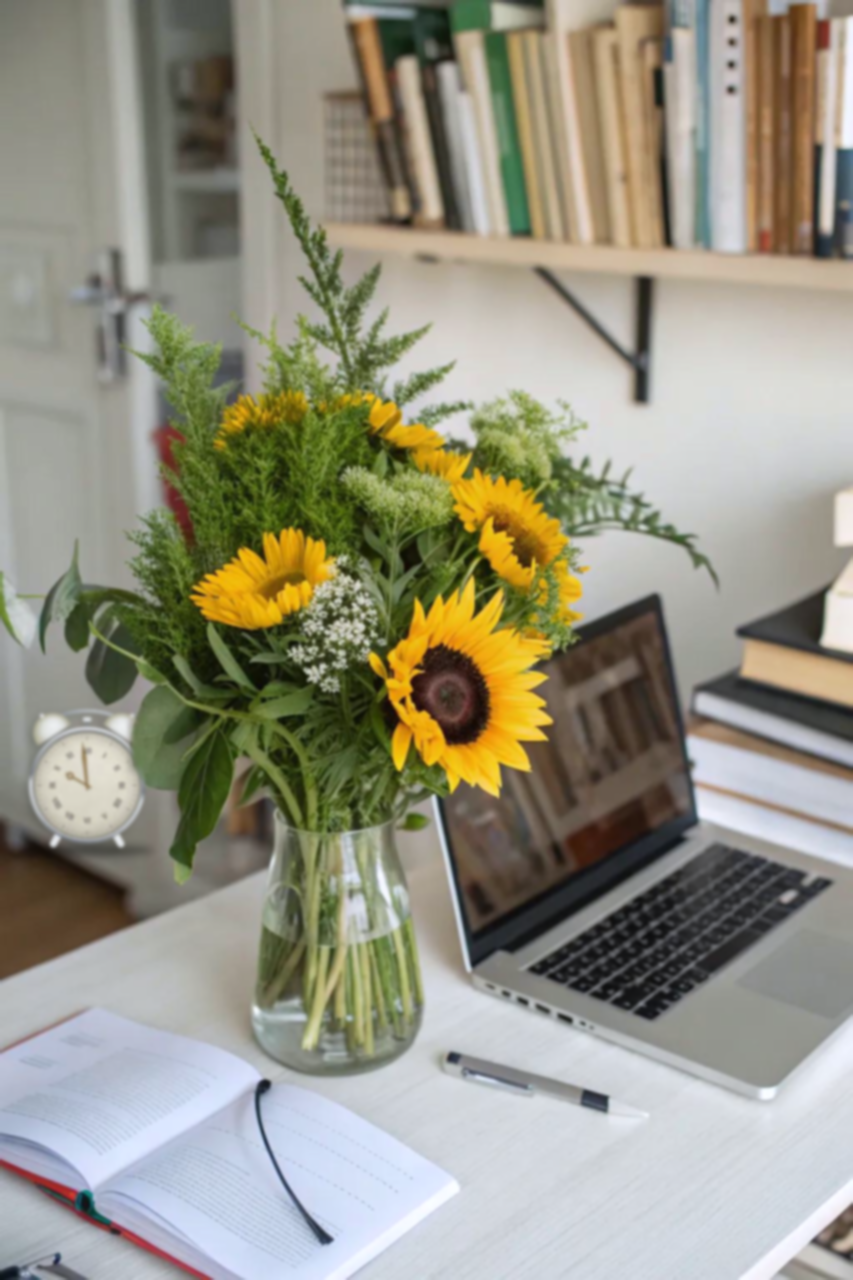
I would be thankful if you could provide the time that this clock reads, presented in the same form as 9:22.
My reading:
9:59
